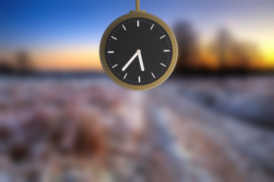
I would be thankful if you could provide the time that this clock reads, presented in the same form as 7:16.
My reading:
5:37
